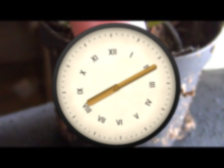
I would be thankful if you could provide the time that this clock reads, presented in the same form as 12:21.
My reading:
8:11
